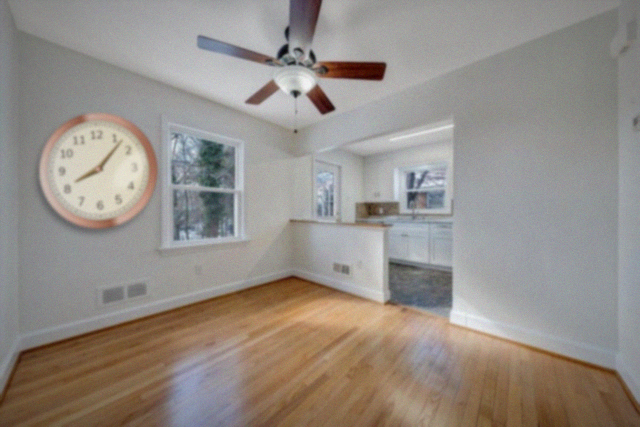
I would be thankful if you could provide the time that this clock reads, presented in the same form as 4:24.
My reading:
8:07
